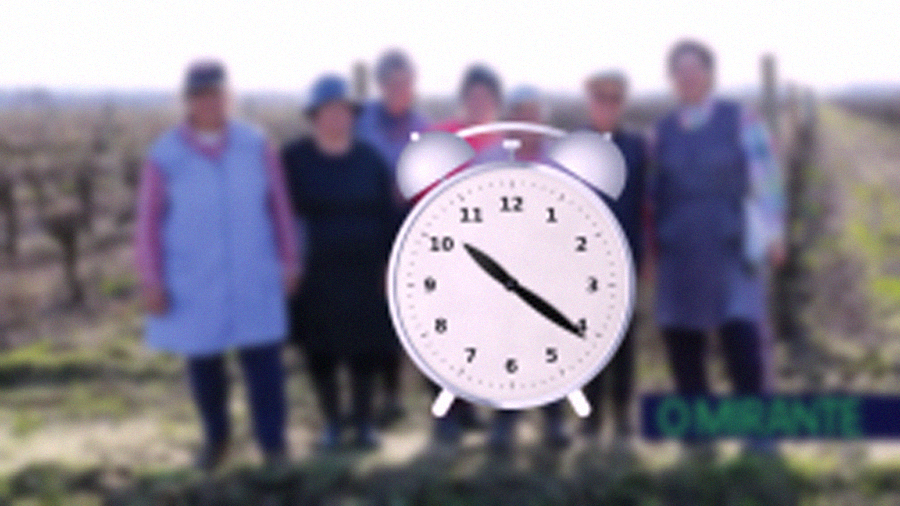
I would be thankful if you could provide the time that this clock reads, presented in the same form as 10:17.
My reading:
10:21
